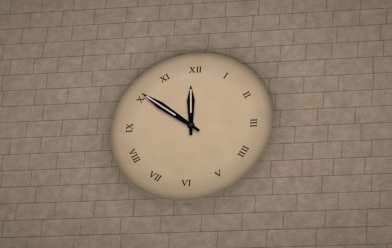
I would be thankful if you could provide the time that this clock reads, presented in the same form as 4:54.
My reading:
11:51
